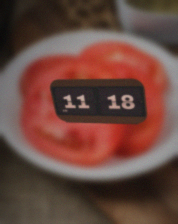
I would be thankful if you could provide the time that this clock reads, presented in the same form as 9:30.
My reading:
11:18
